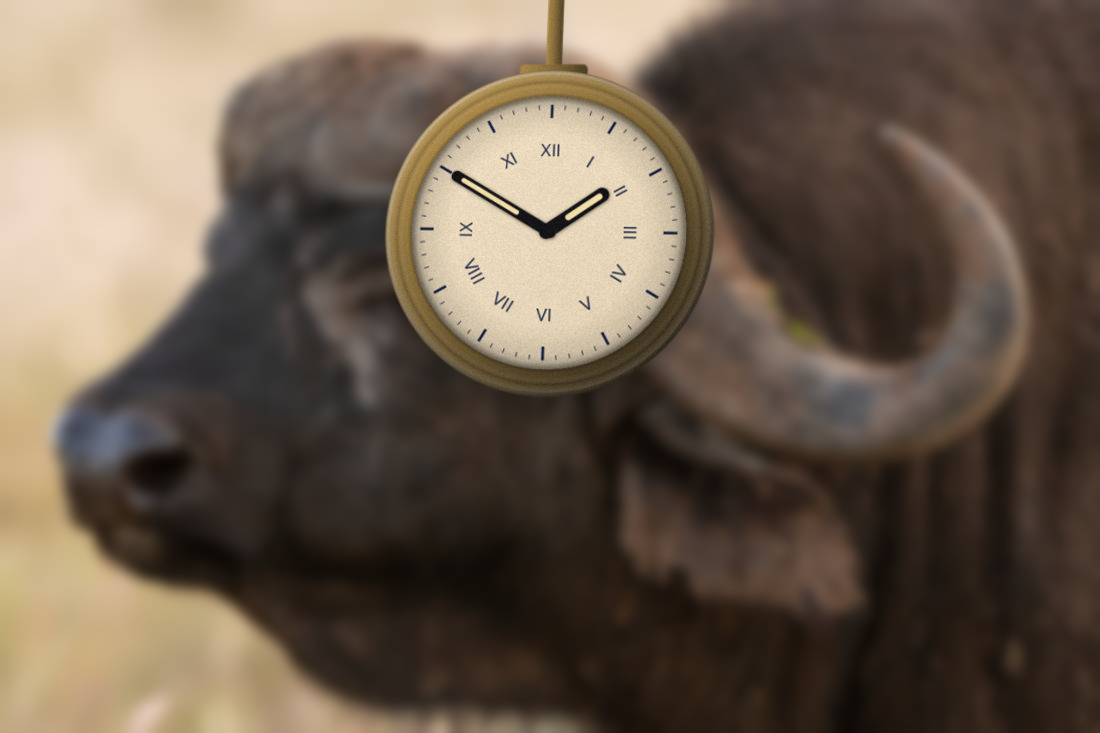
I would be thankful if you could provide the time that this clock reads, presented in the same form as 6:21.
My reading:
1:50
